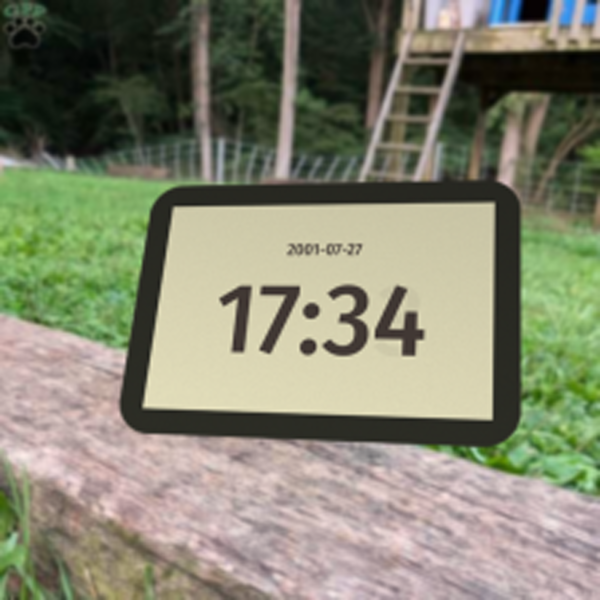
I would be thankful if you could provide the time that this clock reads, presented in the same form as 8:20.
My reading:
17:34
